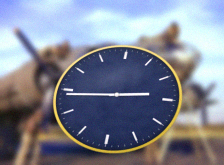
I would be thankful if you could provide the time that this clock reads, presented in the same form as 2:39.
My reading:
2:44
